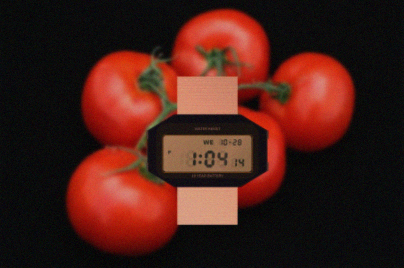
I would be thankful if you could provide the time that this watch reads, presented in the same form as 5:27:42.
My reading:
1:04:14
